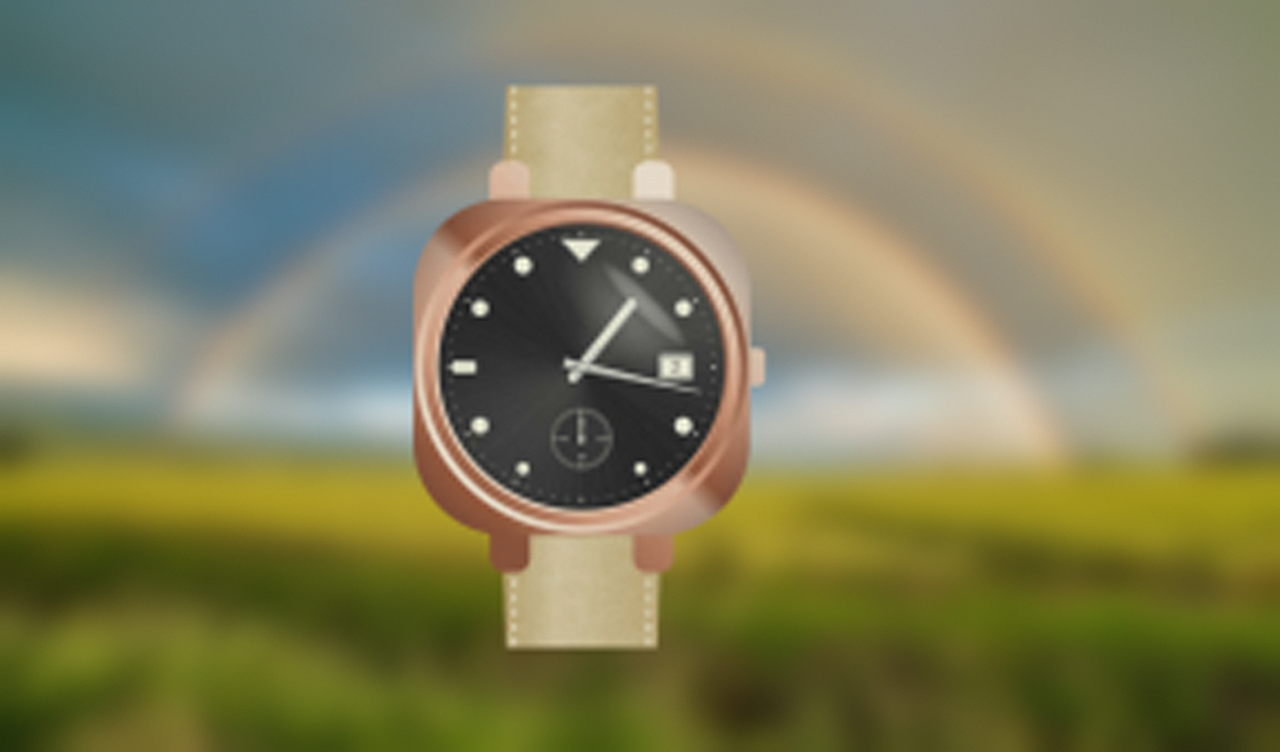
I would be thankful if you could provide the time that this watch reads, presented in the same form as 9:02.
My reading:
1:17
